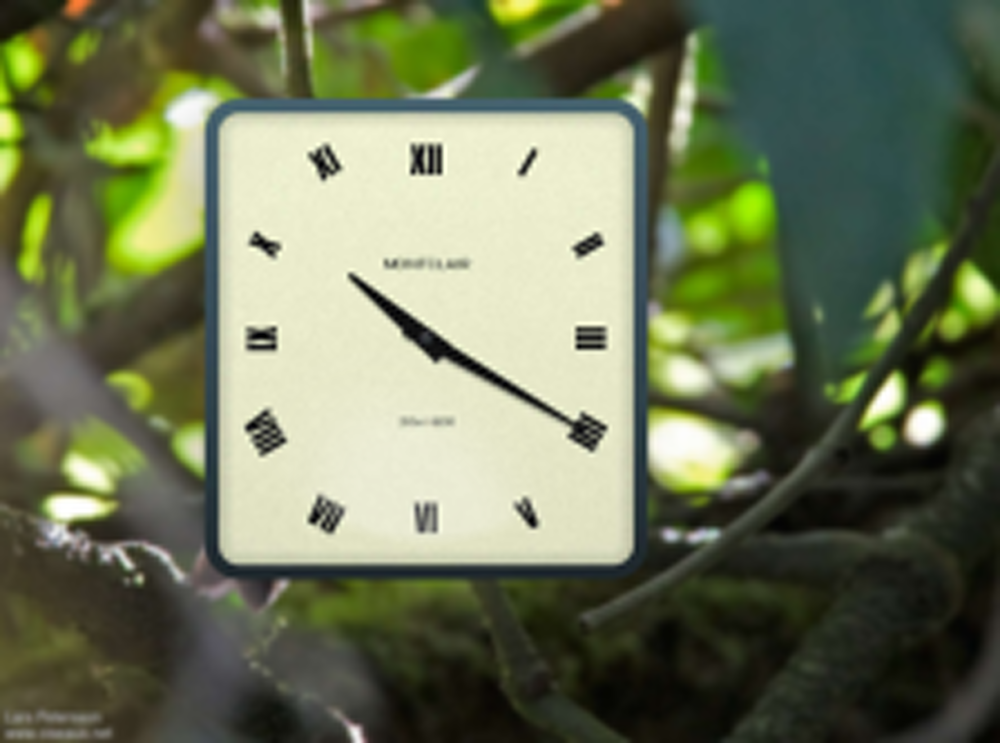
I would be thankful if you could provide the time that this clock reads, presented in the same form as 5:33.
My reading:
10:20
